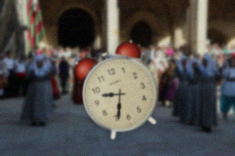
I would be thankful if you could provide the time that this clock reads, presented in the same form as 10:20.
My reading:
9:34
